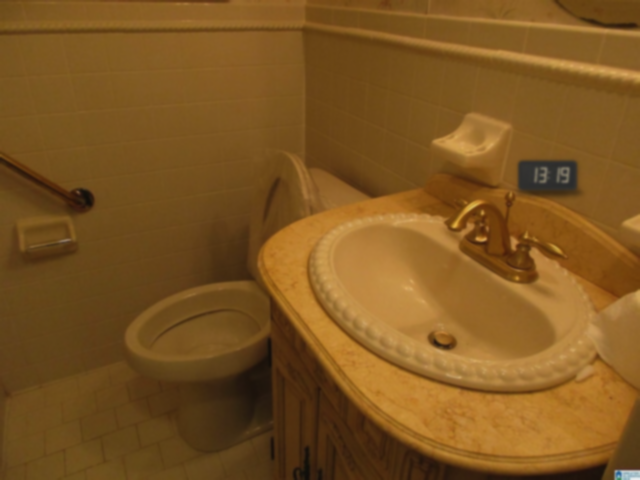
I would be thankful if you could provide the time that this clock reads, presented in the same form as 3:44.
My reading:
13:19
